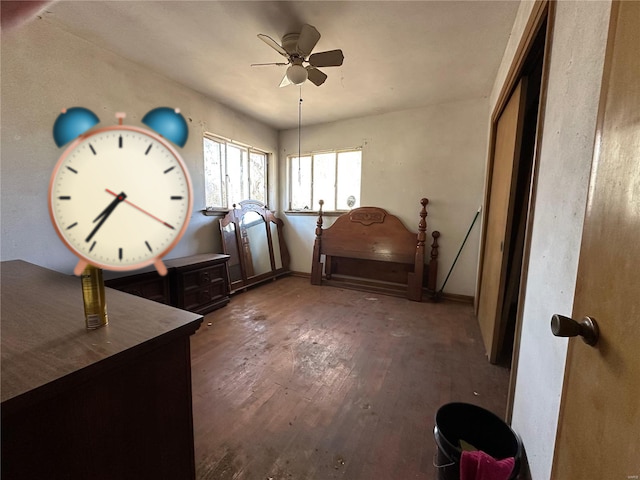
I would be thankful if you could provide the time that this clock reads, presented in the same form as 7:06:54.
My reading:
7:36:20
